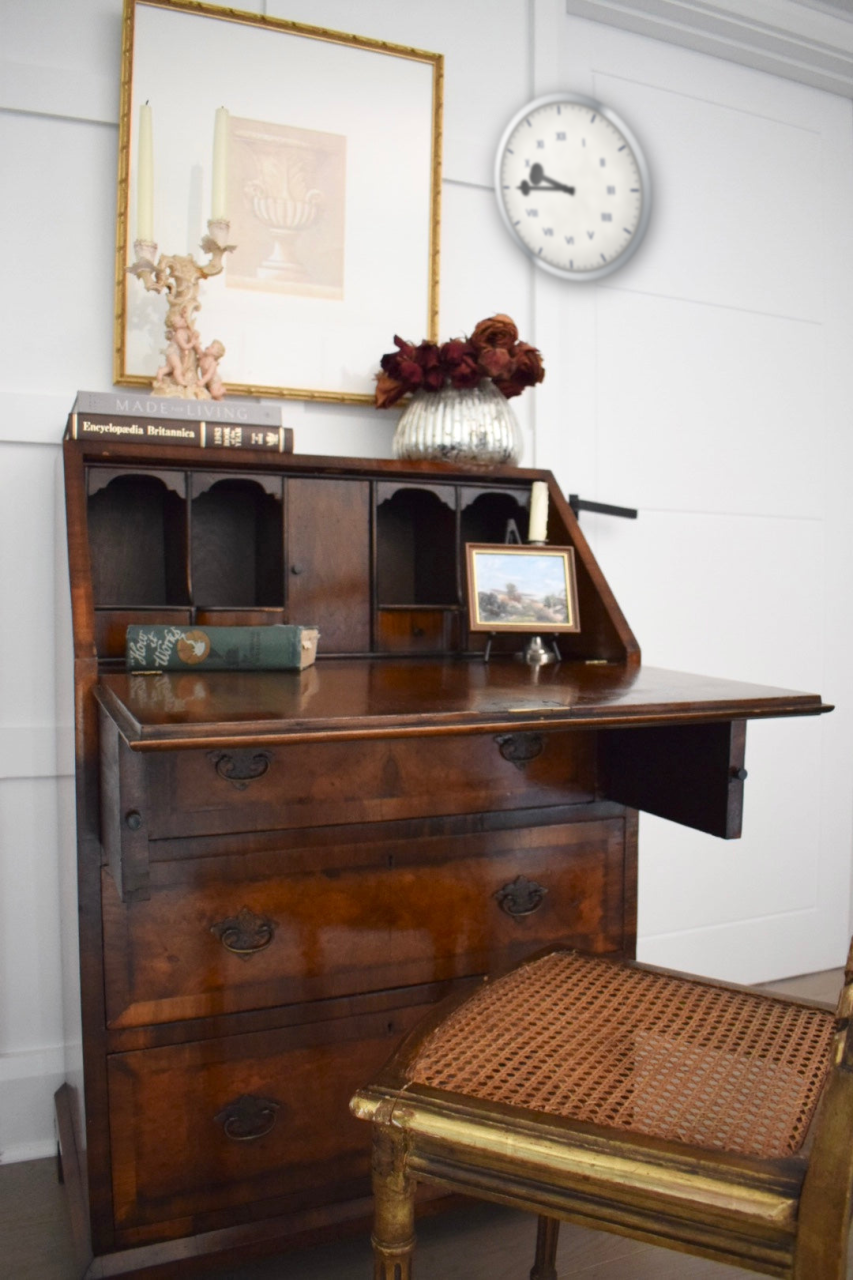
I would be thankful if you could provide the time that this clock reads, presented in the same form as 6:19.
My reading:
9:45
